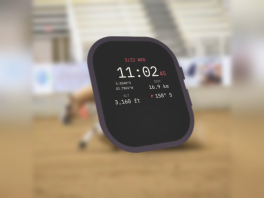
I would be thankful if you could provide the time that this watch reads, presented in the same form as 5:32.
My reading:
11:02
